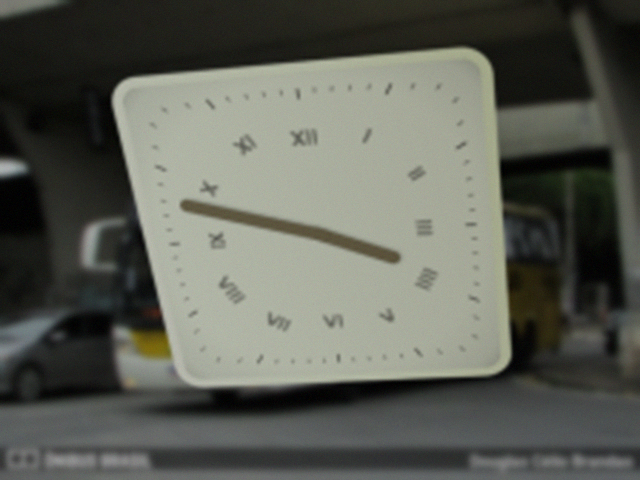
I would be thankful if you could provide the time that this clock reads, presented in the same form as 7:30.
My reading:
3:48
